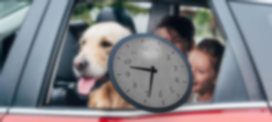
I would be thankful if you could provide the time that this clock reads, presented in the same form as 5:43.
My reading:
9:34
